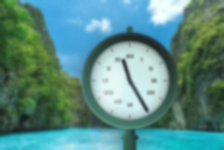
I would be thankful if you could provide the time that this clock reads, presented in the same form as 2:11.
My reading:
11:25
